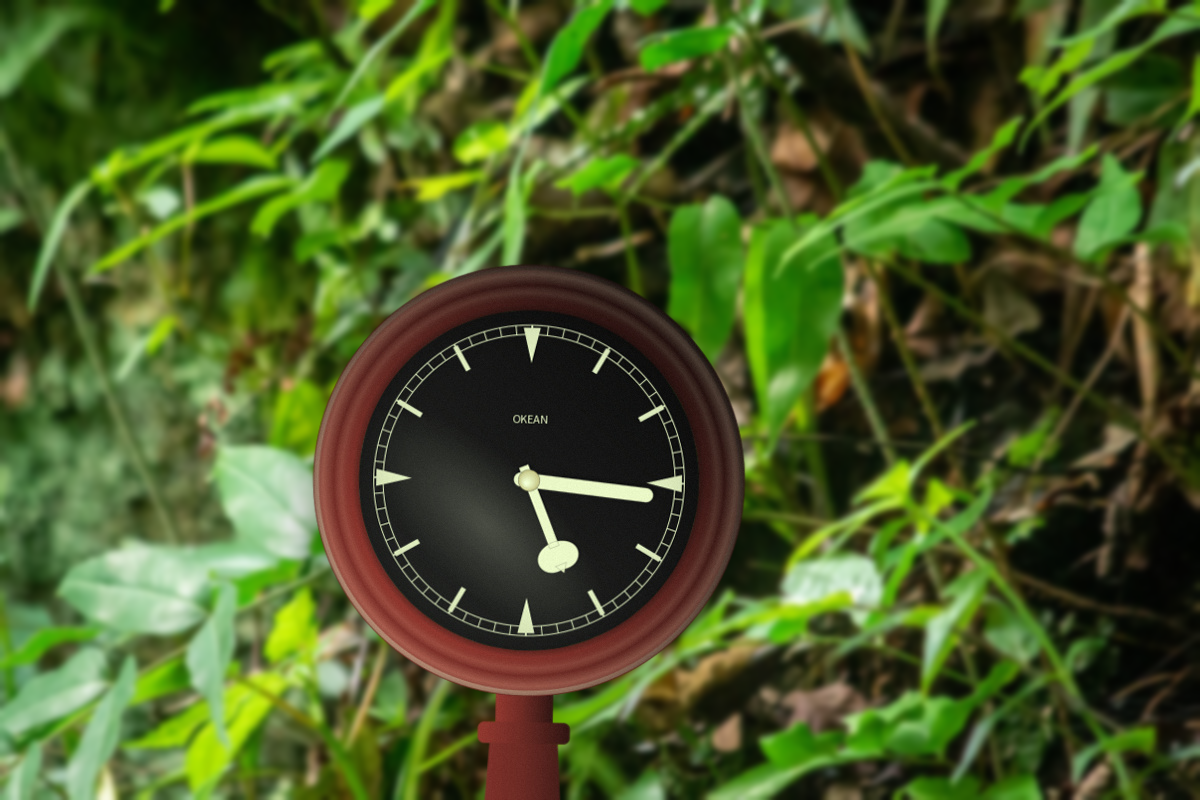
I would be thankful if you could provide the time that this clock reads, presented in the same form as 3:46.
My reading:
5:16
